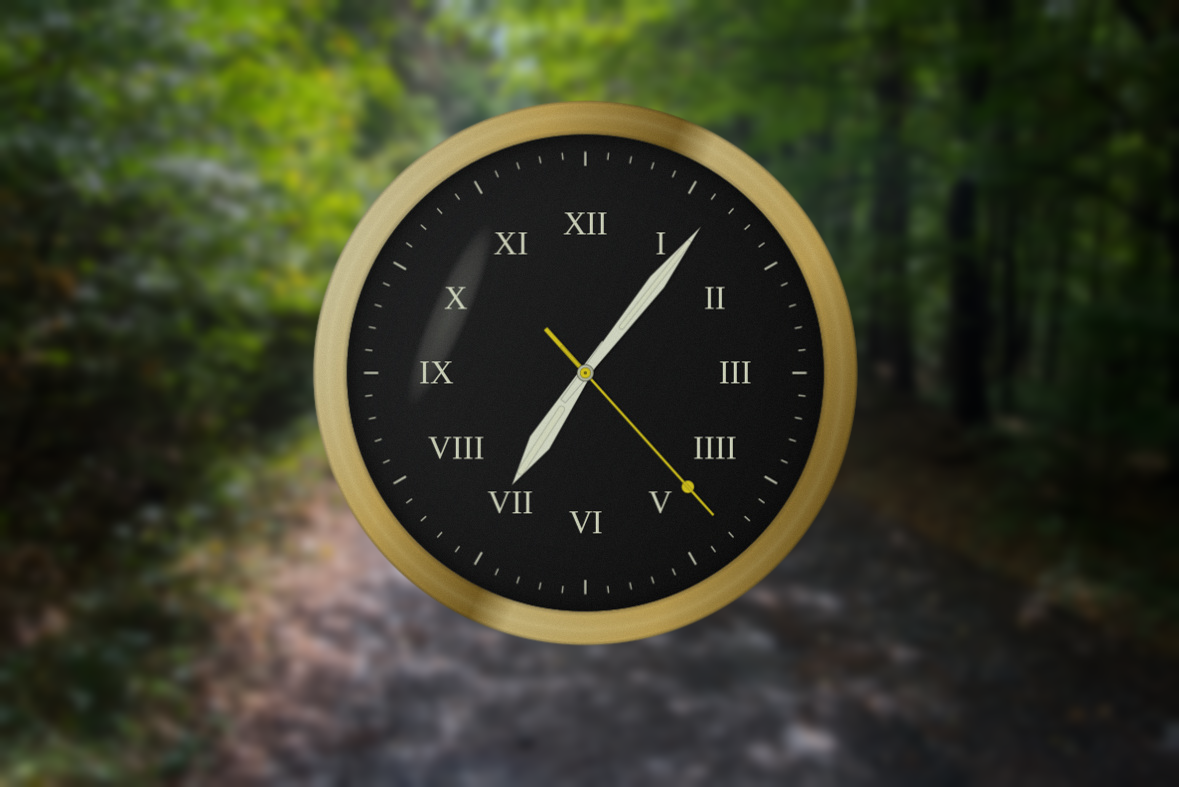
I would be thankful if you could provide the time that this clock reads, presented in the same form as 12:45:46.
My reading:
7:06:23
